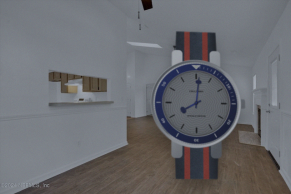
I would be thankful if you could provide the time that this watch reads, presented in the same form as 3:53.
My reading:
8:01
